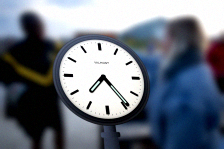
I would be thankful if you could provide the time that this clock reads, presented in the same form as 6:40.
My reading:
7:24
